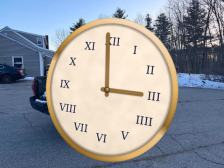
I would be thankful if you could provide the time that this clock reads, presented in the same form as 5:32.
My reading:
2:59
